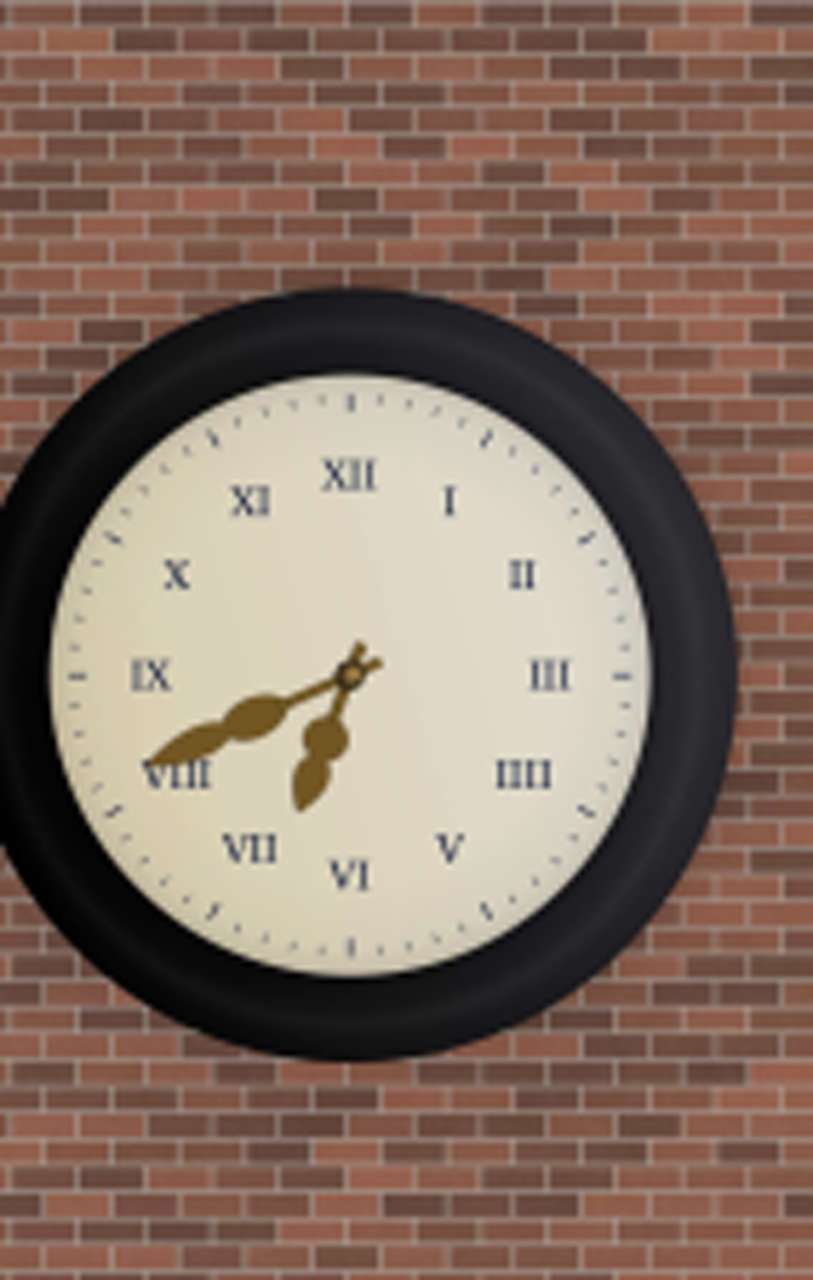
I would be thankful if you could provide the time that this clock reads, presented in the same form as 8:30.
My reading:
6:41
